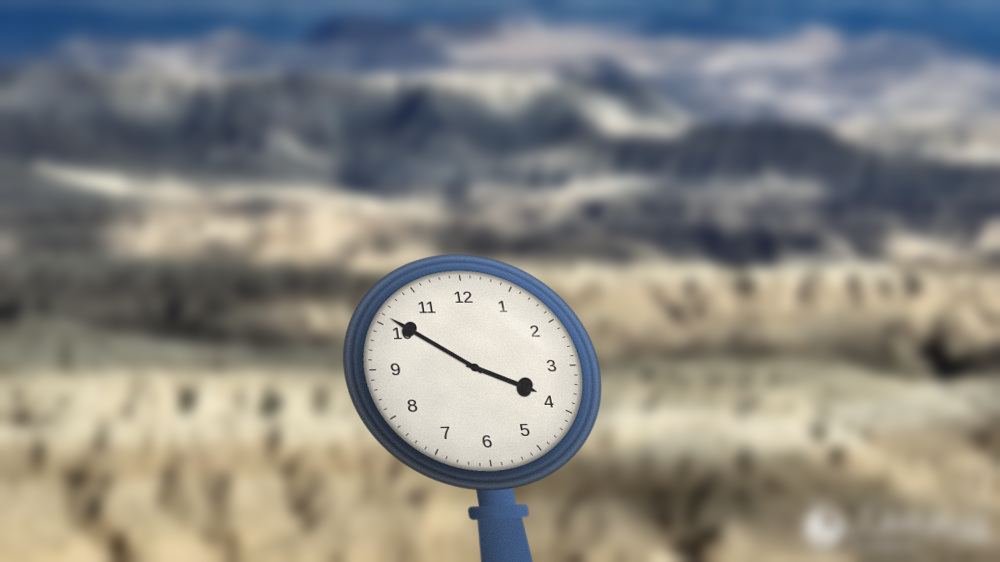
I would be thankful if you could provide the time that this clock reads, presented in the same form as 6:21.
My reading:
3:51
